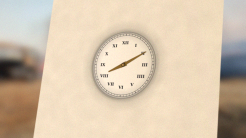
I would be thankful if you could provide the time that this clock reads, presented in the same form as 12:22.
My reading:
8:10
